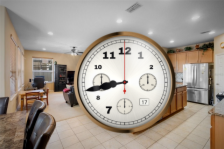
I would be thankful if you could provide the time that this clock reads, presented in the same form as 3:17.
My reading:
8:43
